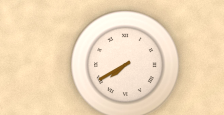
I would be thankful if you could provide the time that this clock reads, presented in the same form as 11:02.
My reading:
7:40
